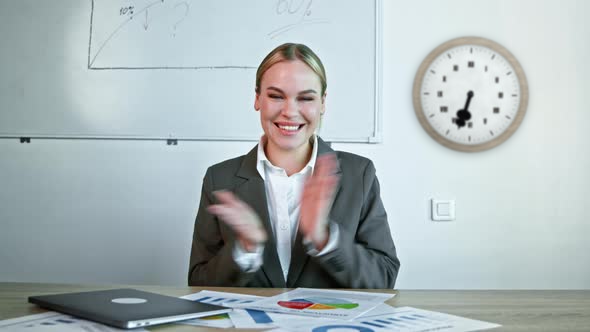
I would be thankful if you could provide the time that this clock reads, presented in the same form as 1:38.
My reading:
6:33
